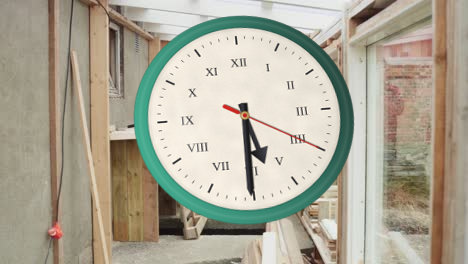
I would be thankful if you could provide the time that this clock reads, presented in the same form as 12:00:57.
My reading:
5:30:20
